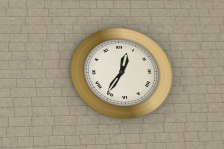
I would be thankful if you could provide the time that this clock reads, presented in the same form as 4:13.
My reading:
12:36
